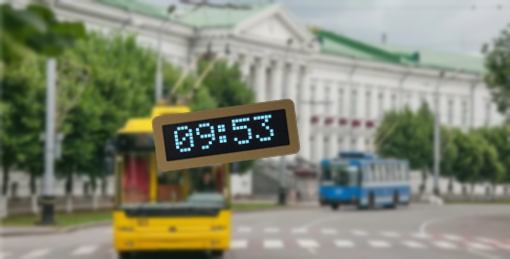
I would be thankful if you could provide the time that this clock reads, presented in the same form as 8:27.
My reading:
9:53
